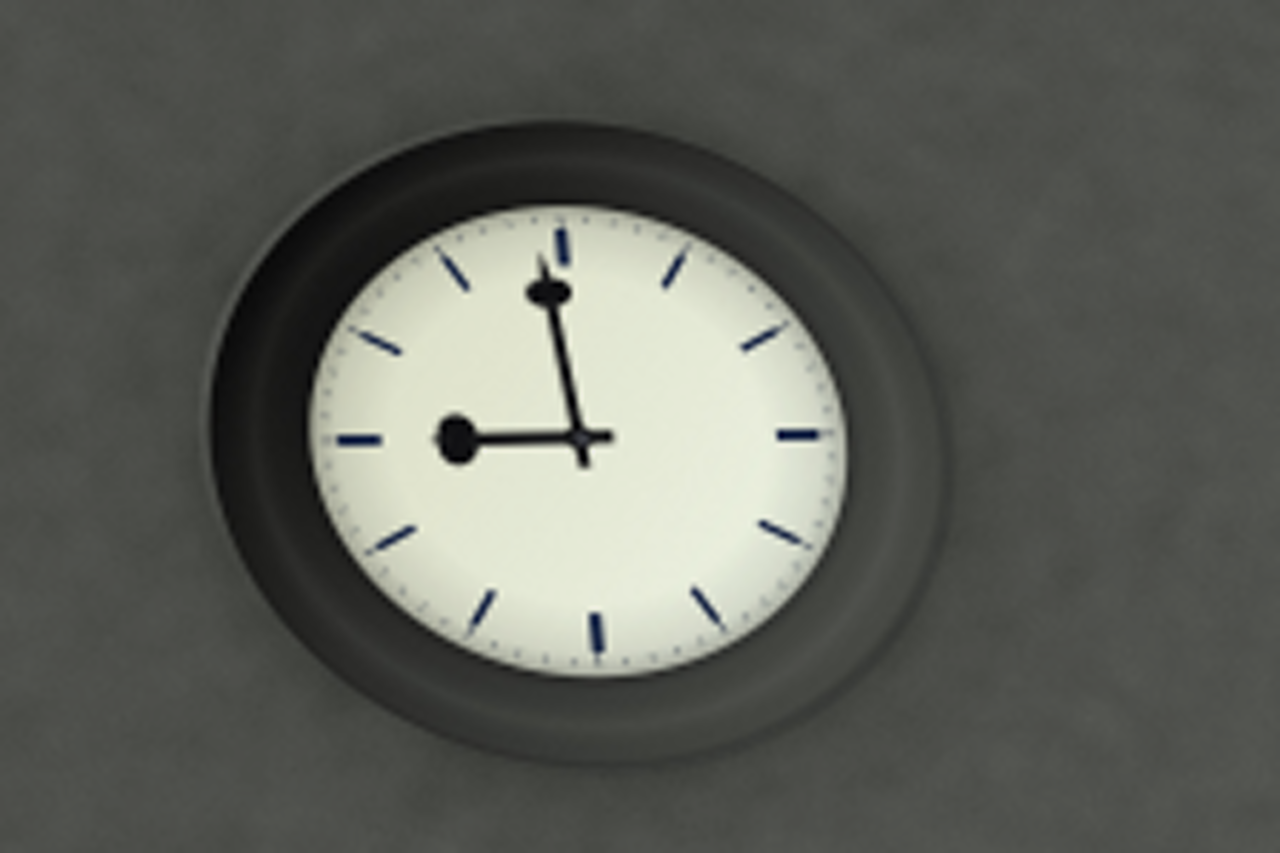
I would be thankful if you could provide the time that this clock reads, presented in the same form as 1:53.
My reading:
8:59
